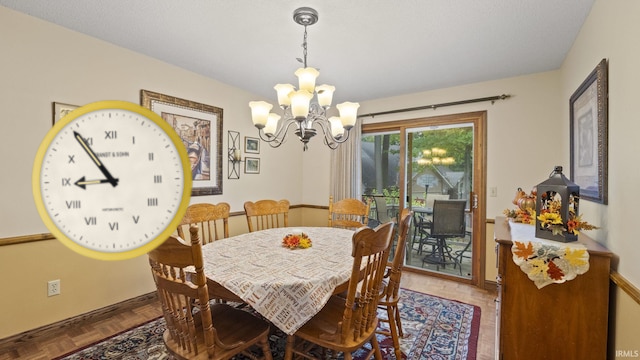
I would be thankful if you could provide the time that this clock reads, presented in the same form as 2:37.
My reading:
8:54
